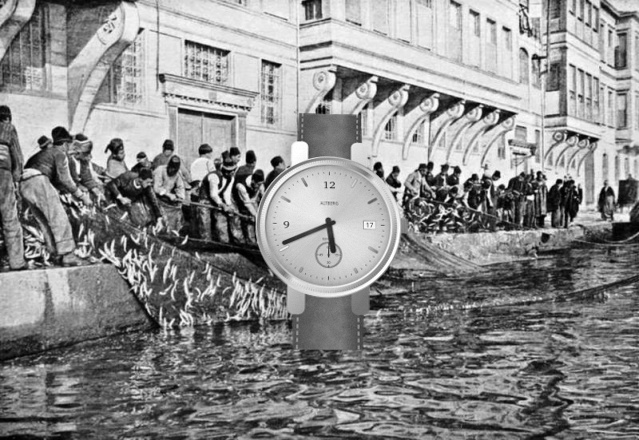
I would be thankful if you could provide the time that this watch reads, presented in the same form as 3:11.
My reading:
5:41
